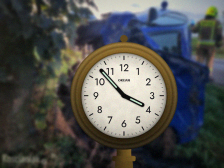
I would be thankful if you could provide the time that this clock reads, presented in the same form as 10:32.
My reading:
3:53
